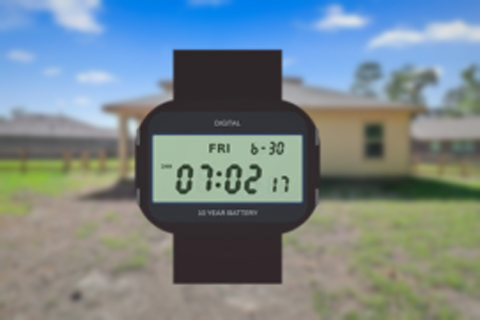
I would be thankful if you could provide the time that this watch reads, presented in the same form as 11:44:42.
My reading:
7:02:17
